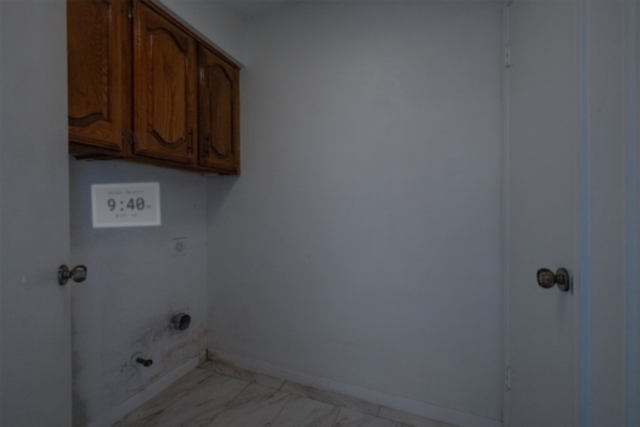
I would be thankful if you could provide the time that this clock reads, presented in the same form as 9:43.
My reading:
9:40
